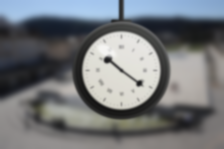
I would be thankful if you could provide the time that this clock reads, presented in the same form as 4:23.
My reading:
10:21
